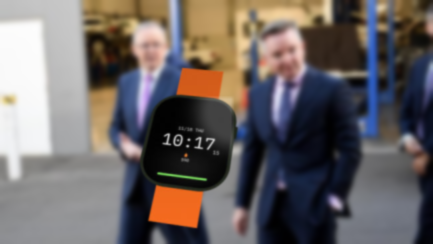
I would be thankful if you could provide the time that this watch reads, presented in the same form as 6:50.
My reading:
10:17
